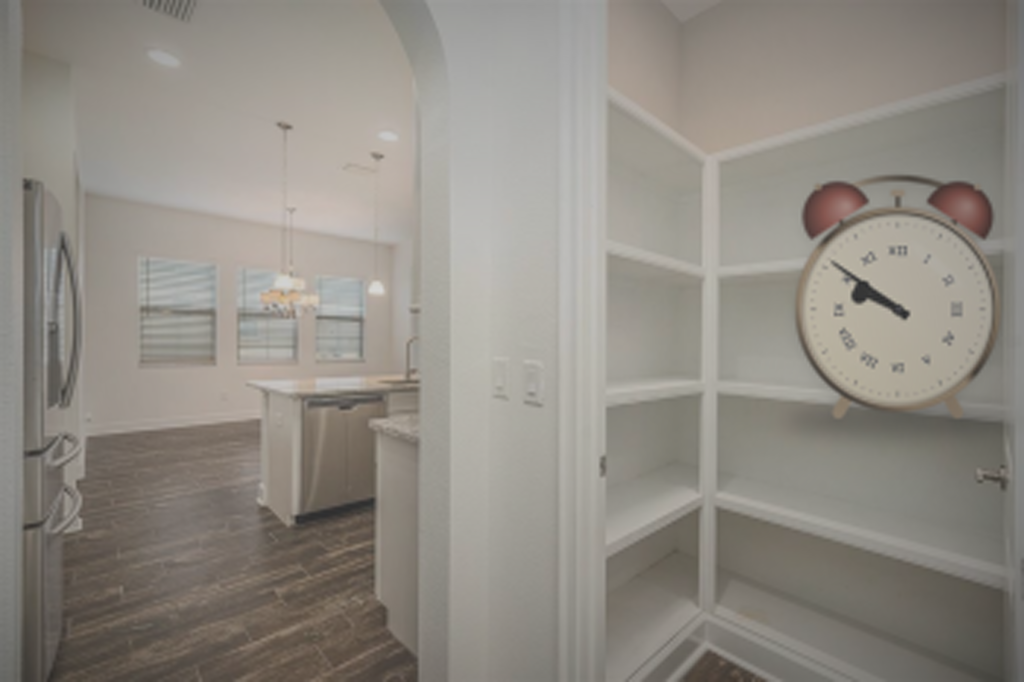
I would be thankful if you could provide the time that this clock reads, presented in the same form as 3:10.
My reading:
9:51
